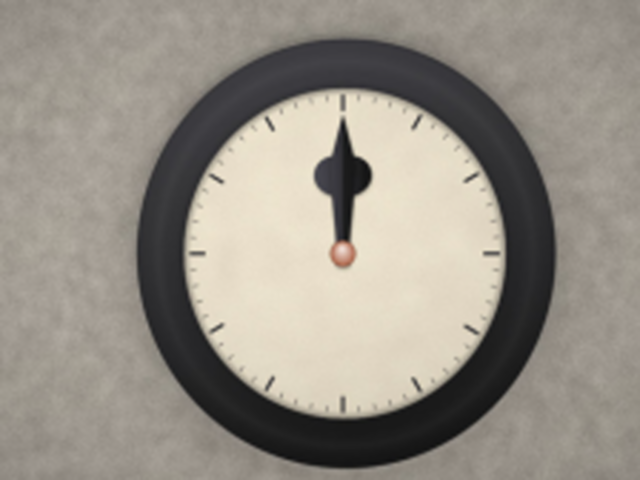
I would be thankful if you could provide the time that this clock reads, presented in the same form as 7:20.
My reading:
12:00
